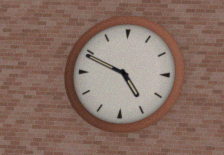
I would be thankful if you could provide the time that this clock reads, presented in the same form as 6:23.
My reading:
4:49
